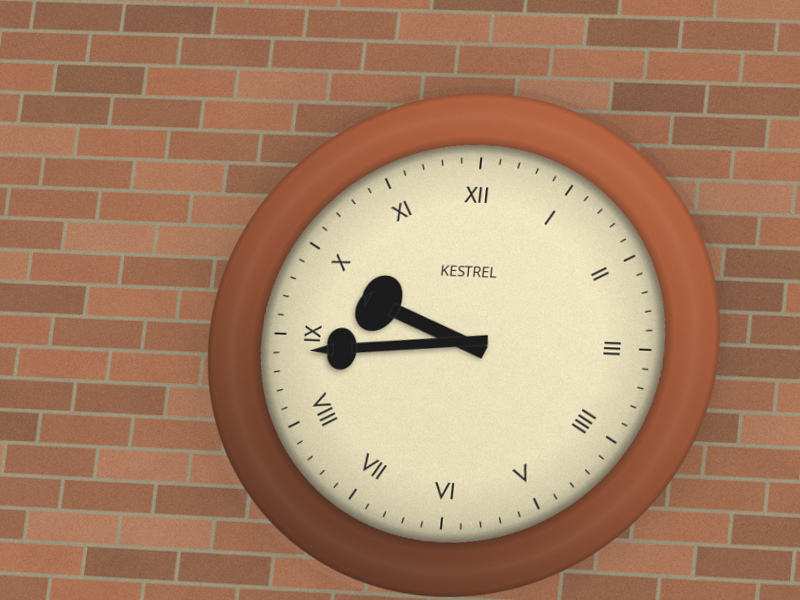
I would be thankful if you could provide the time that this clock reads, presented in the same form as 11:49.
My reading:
9:44
